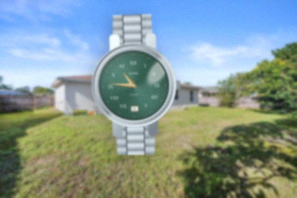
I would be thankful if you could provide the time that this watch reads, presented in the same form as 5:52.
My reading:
10:46
